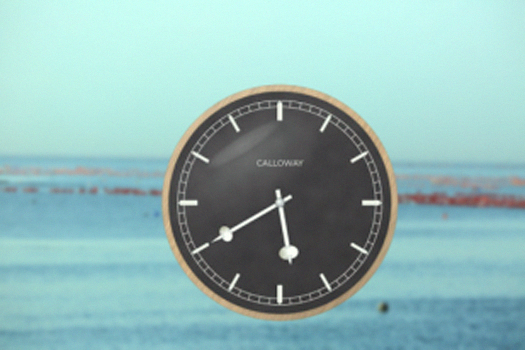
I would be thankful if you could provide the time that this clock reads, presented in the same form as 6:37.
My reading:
5:40
